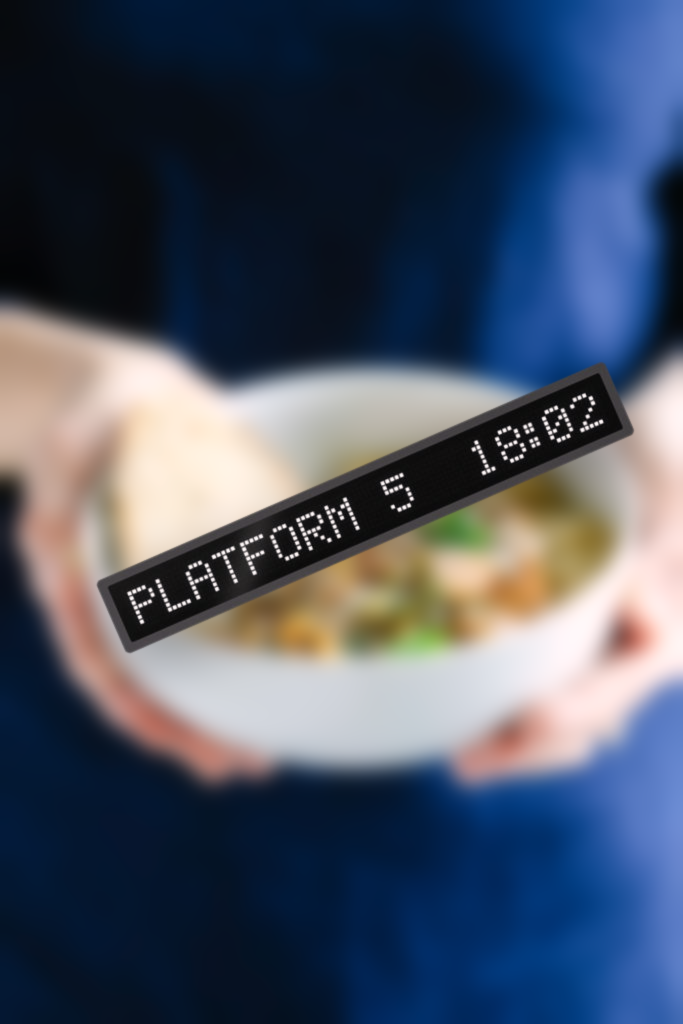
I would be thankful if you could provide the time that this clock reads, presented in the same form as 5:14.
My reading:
18:02
